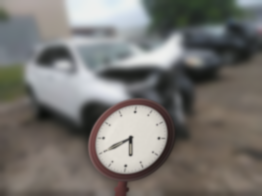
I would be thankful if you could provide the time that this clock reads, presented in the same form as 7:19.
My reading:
5:40
